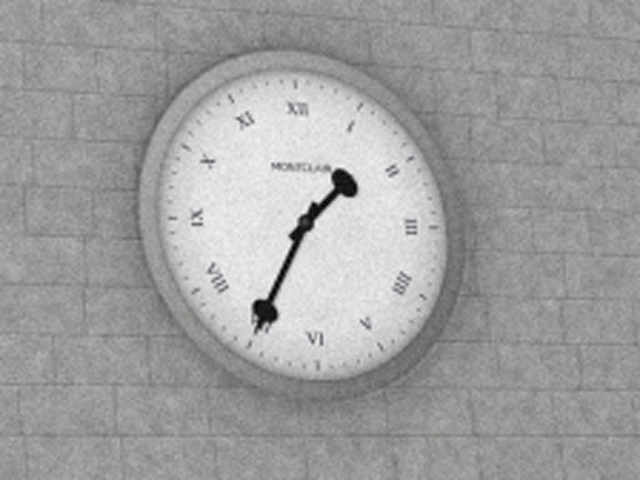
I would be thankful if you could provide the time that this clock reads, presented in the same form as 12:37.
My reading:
1:35
